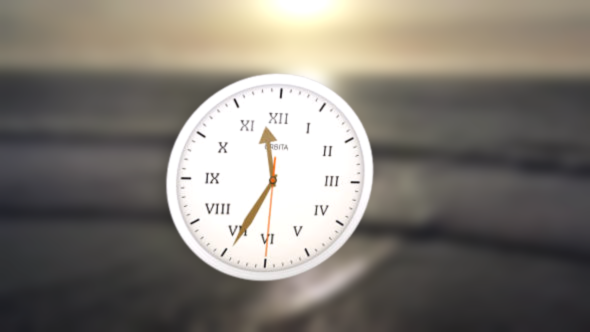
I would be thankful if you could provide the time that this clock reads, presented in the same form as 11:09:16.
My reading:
11:34:30
